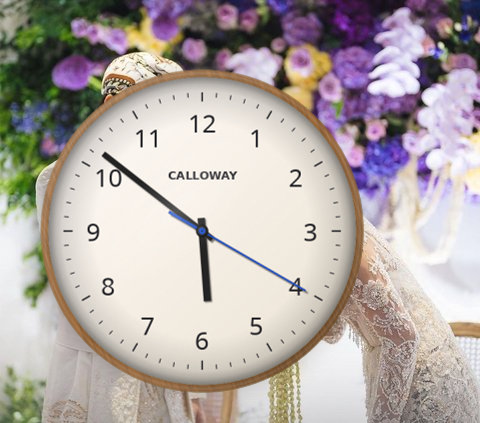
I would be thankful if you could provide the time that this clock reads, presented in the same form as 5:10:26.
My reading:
5:51:20
